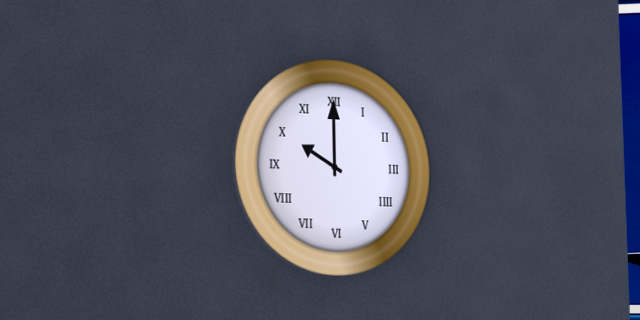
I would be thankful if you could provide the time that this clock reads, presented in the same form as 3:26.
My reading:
10:00
